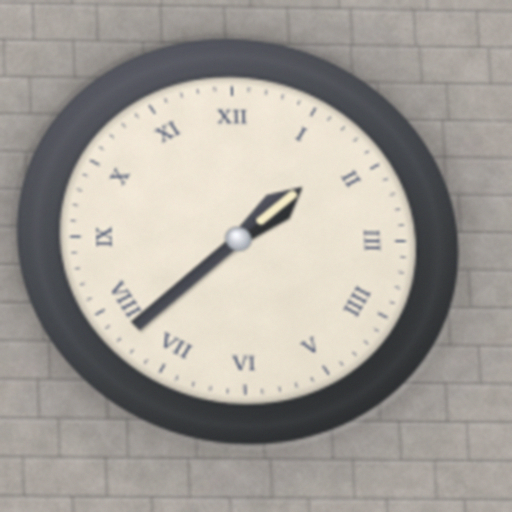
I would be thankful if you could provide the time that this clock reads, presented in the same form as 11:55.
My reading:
1:38
